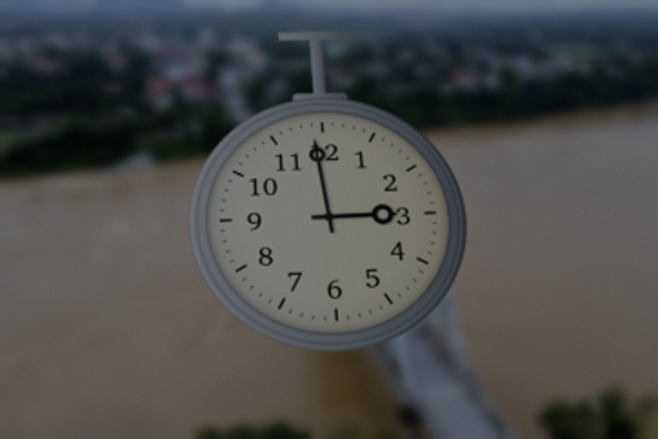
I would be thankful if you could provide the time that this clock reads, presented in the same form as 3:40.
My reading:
2:59
